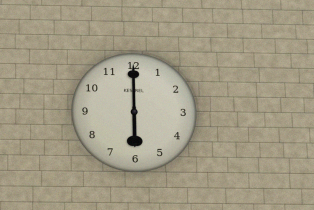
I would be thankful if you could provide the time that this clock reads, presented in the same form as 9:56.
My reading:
6:00
